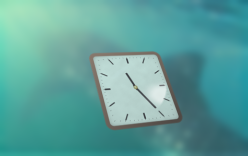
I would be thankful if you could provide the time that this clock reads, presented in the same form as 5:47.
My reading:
11:25
